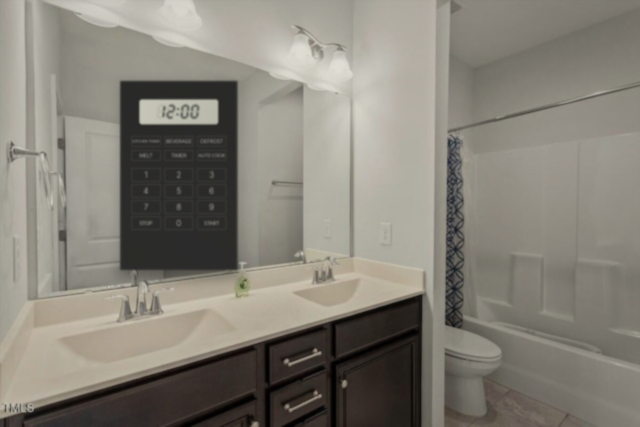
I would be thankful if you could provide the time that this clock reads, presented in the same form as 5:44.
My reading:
12:00
